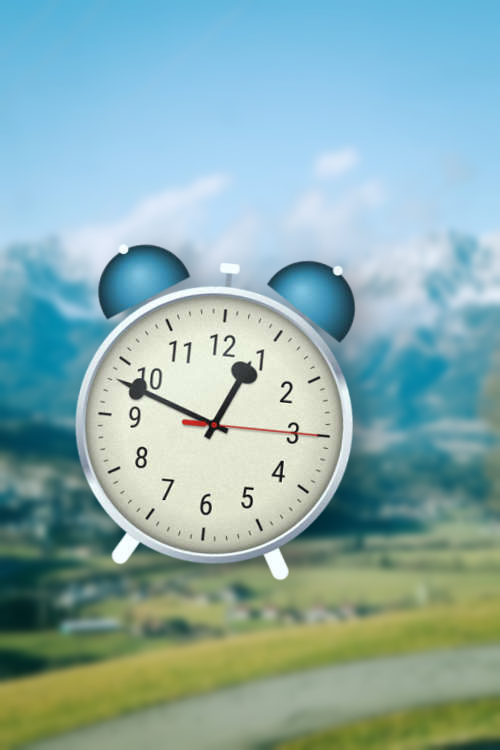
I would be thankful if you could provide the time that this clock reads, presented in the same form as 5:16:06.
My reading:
12:48:15
